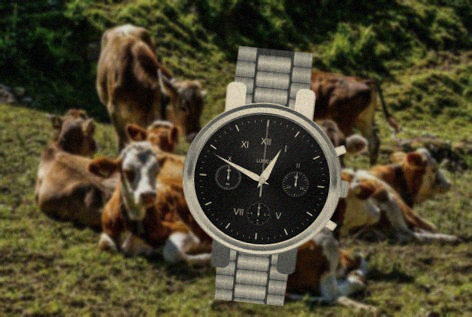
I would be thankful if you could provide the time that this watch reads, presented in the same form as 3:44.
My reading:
12:49
